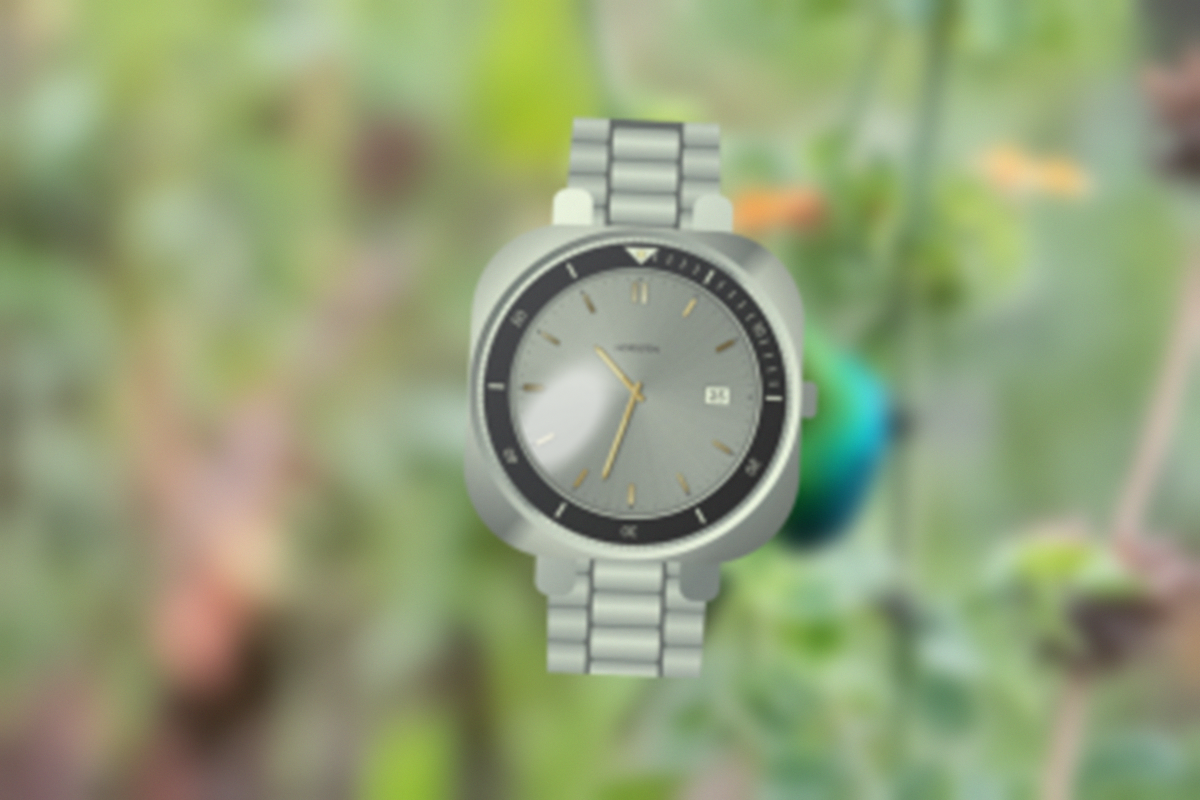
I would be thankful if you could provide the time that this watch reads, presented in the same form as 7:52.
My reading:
10:33
